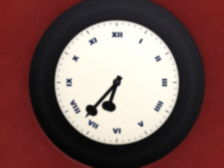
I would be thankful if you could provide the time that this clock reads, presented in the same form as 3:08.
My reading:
6:37
